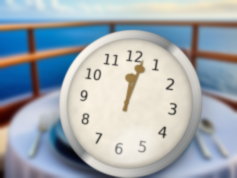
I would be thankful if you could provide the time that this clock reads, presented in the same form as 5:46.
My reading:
12:02
